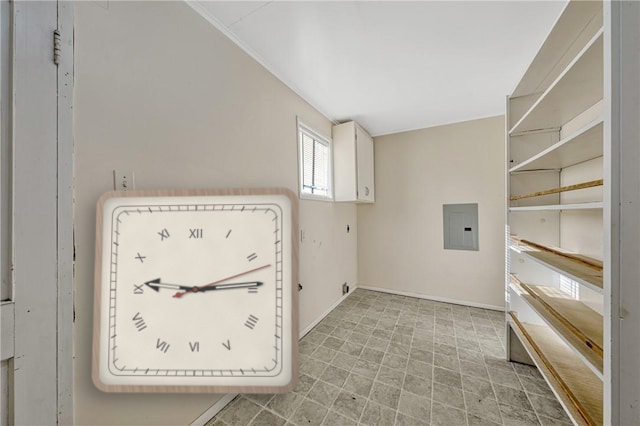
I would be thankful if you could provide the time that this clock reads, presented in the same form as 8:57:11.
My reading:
9:14:12
